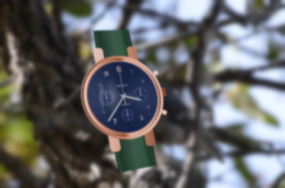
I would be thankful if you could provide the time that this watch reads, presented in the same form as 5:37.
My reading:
3:37
